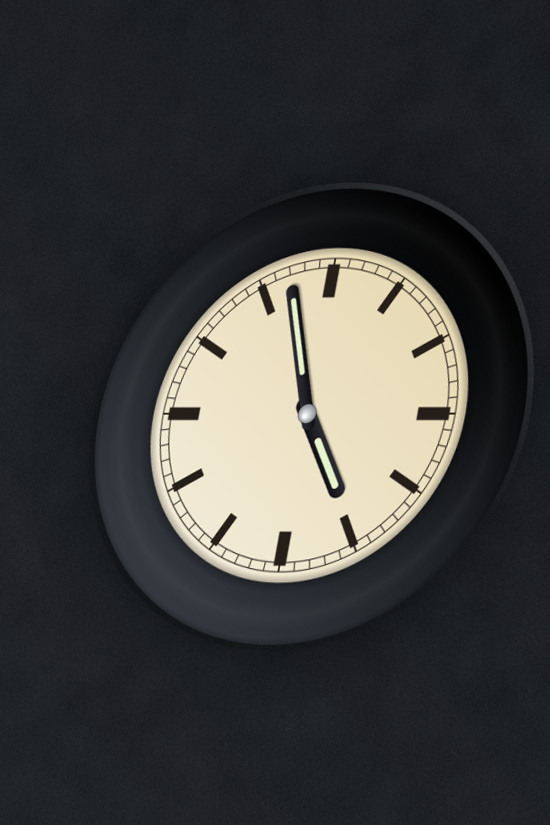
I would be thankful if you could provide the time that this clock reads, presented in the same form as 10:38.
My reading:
4:57
